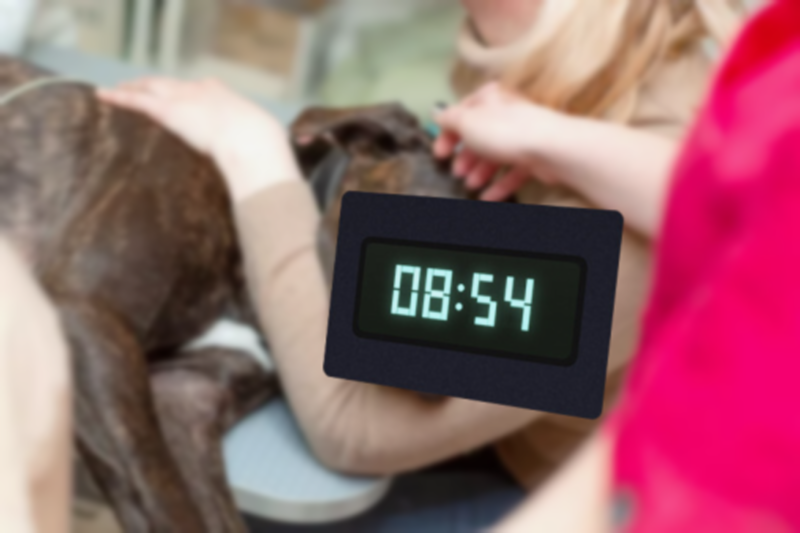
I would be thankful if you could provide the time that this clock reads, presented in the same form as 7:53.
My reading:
8:54
